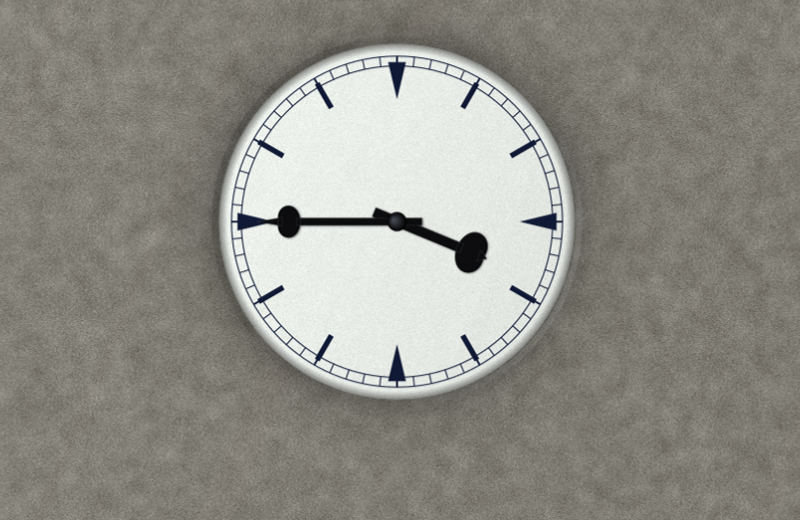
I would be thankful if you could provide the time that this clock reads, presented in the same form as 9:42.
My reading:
3:45
